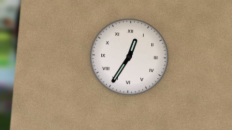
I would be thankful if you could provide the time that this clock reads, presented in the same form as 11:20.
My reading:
12:35
